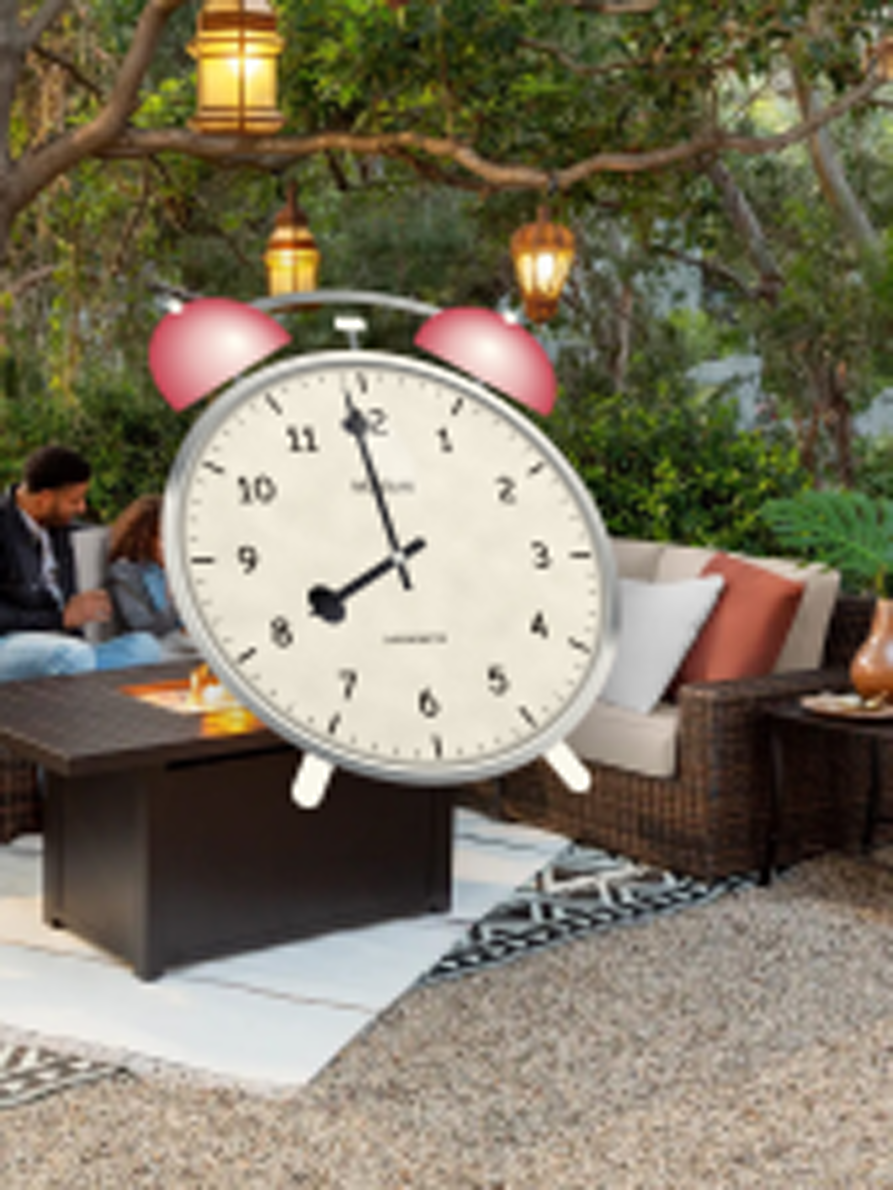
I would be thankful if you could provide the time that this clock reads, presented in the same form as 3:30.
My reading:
7:59
